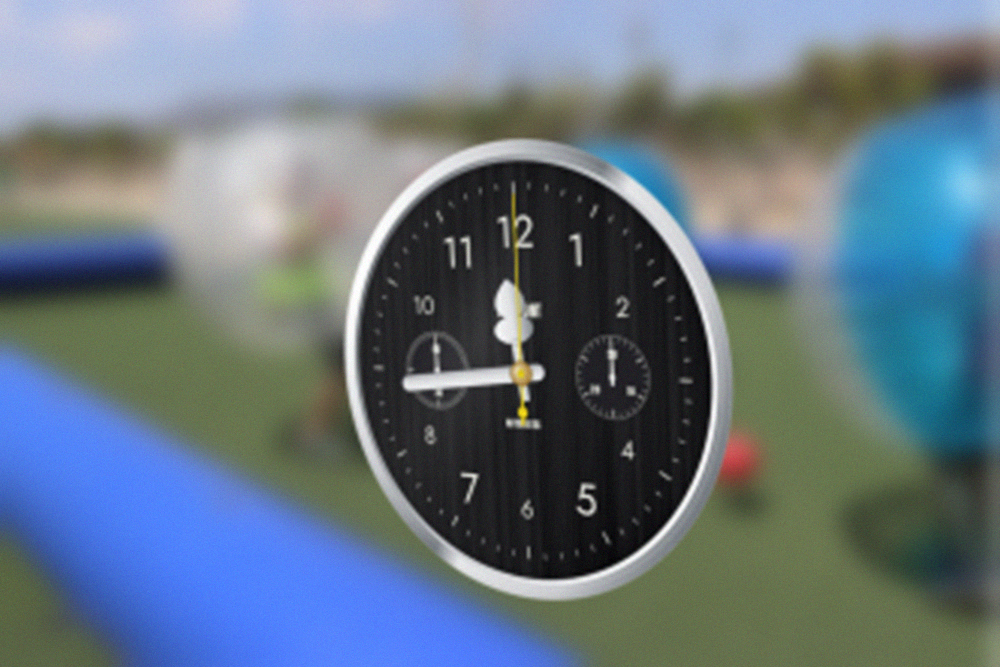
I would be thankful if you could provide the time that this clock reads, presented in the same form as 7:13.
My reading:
11:44
